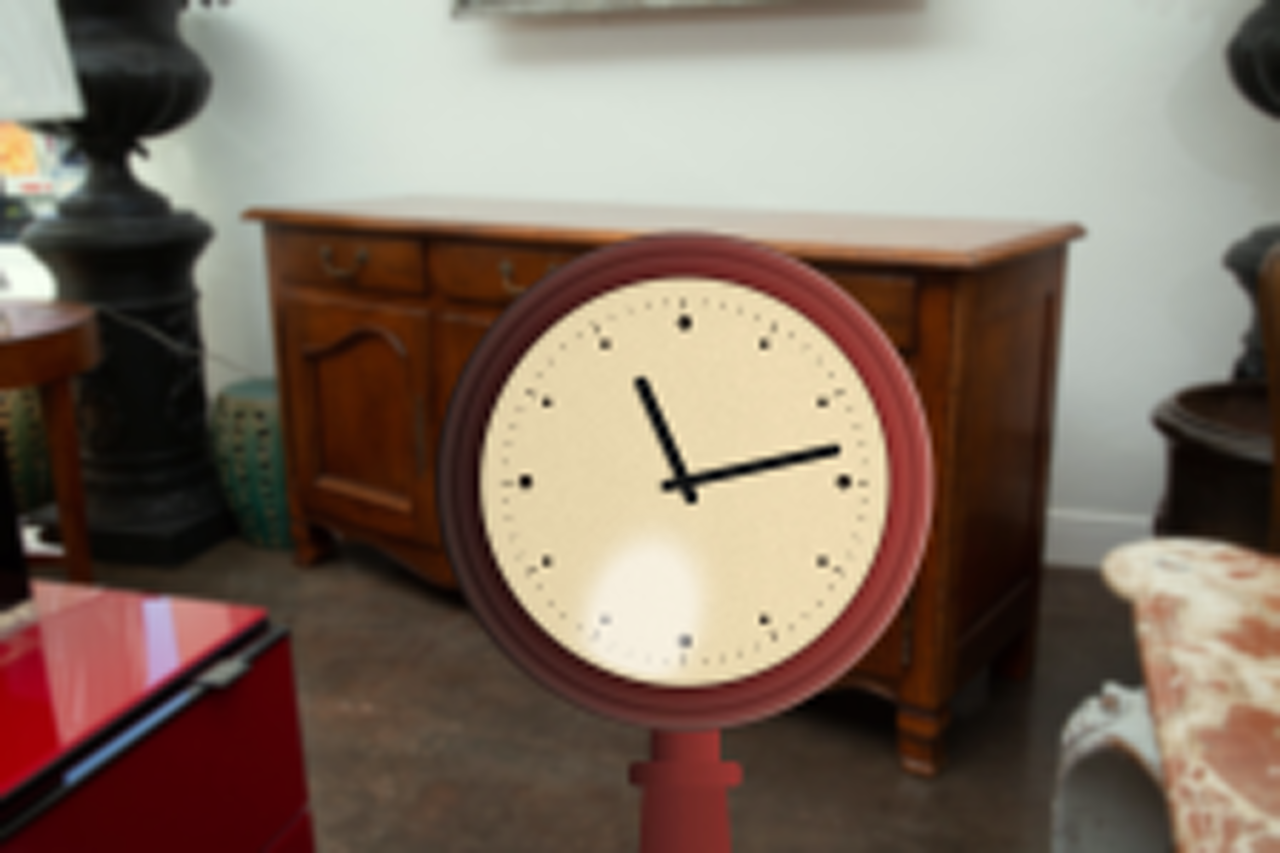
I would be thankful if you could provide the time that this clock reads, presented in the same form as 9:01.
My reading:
11:13
